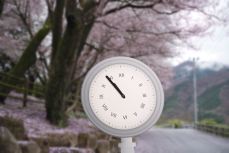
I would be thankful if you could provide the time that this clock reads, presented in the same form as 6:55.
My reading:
10:54
